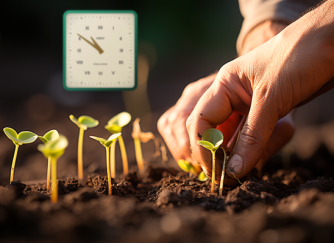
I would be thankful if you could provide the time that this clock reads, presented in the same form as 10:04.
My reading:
10:51
